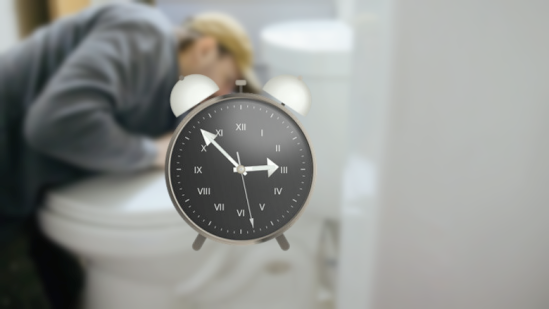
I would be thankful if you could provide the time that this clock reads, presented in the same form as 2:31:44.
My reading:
2:52:28
